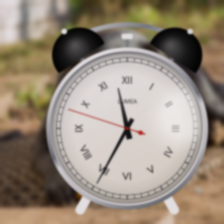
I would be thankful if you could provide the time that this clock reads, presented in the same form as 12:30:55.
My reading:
11:34:48
